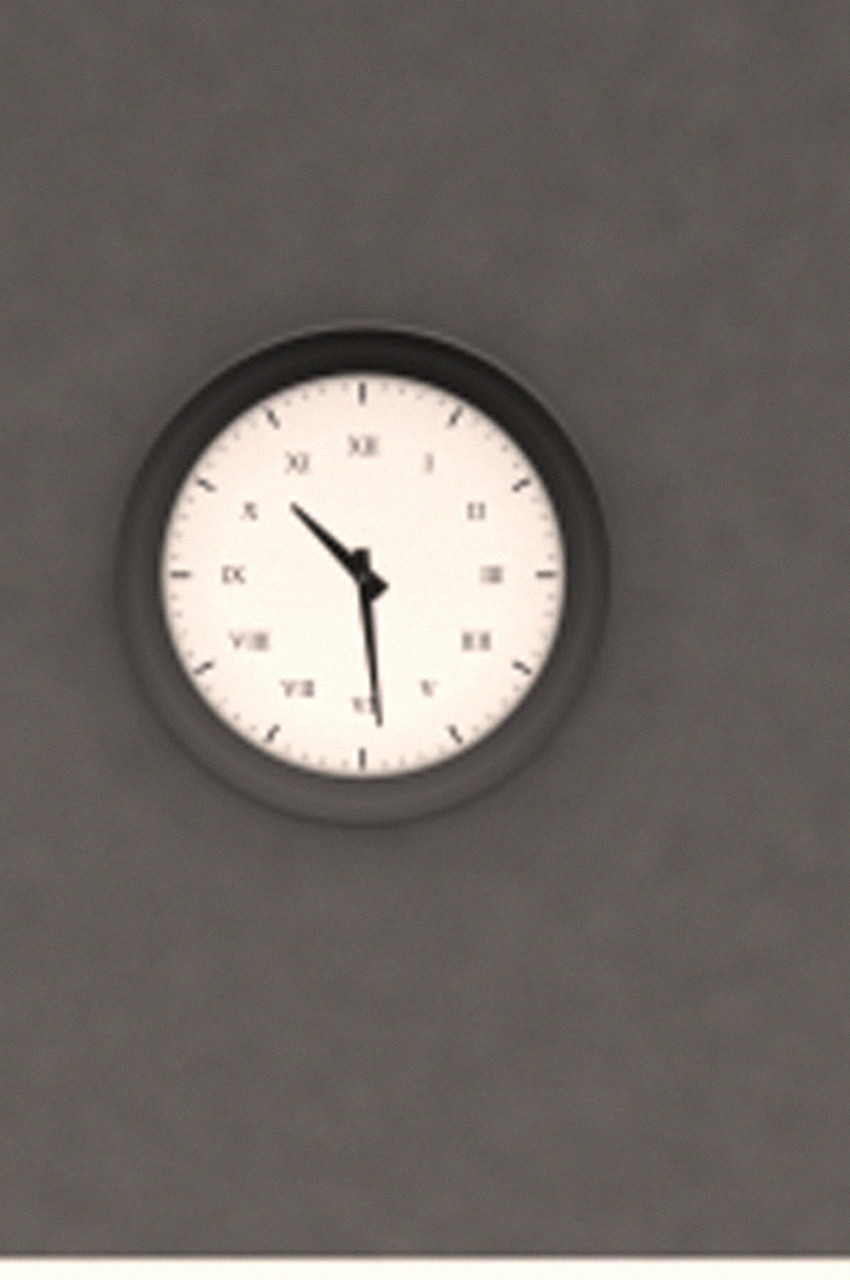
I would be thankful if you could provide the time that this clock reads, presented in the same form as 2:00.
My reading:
10:29
